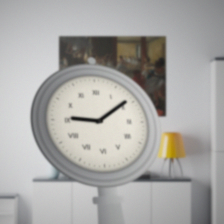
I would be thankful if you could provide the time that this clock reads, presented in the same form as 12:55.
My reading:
9:09
